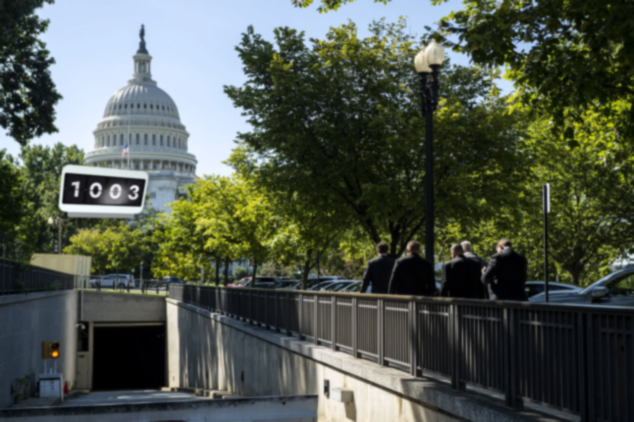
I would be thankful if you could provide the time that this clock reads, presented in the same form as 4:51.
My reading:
10:03
